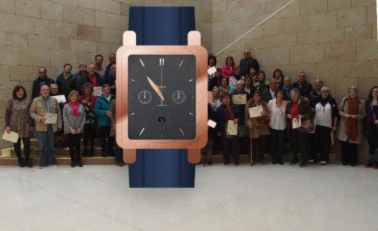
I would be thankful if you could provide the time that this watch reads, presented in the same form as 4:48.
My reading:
10:54
